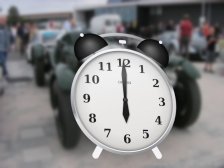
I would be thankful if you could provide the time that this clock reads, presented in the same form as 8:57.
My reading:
6:00
